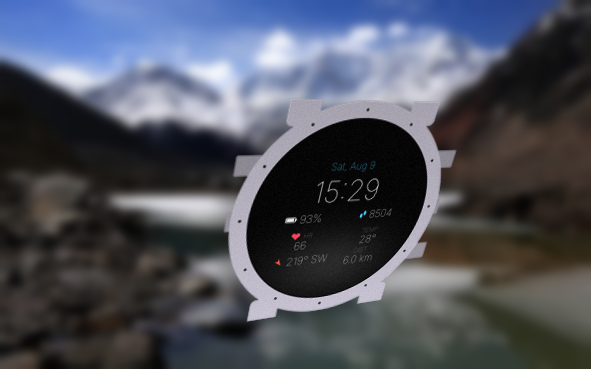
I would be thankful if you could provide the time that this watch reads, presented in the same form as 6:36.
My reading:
15:29
